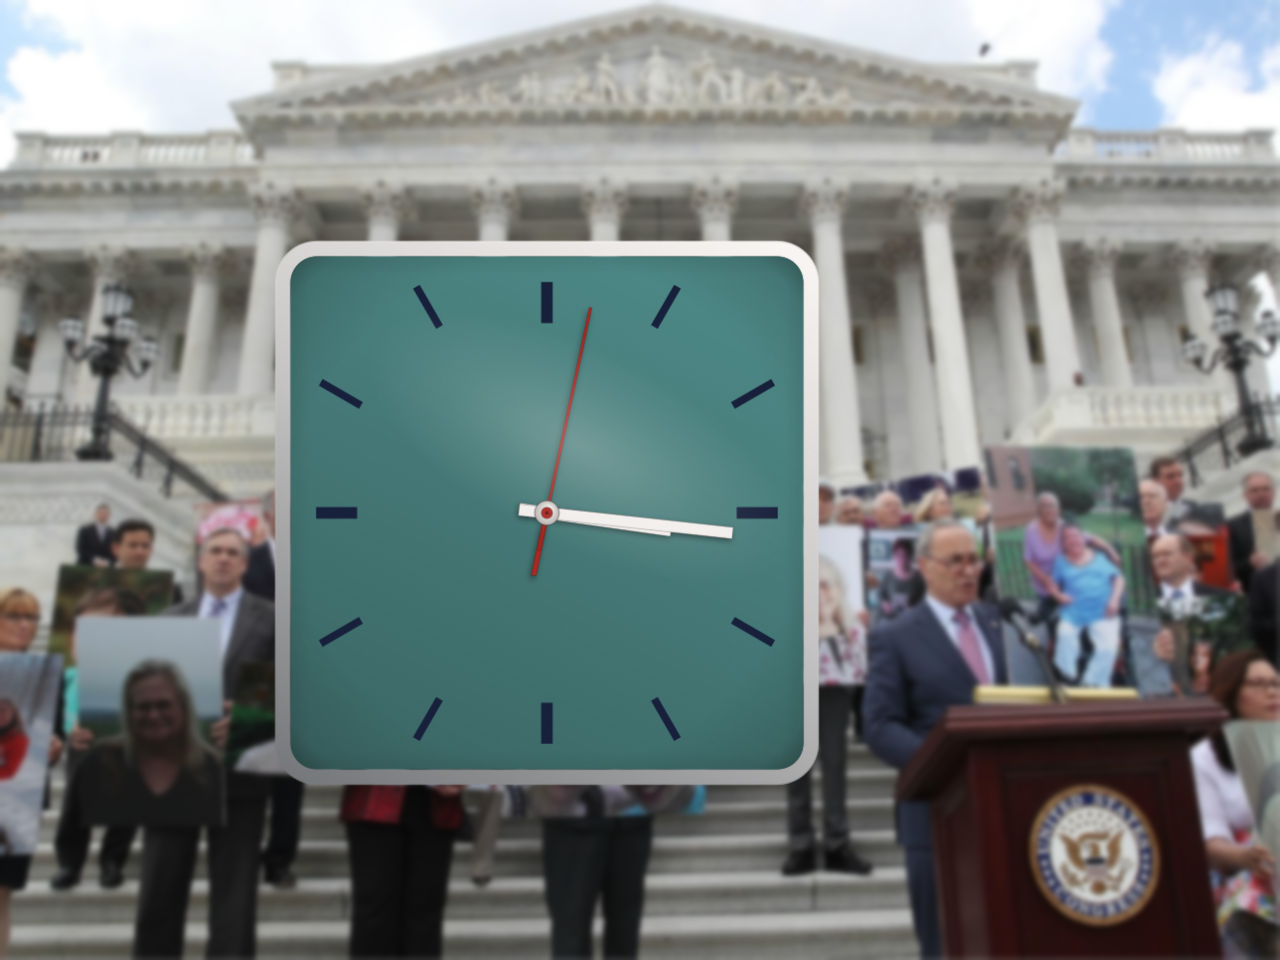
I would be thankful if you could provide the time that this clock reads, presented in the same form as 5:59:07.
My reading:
3:16:02
